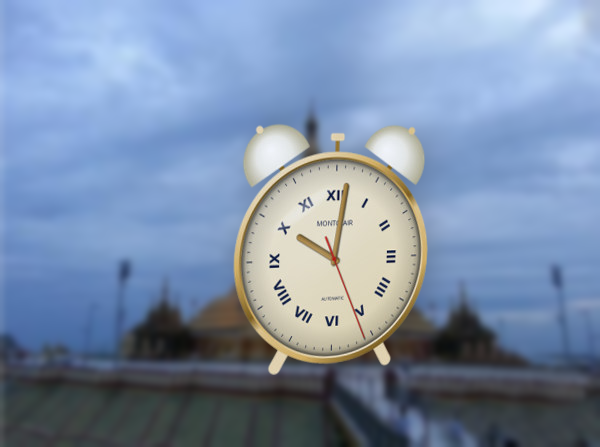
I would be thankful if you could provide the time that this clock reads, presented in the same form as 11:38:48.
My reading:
10:01:26
